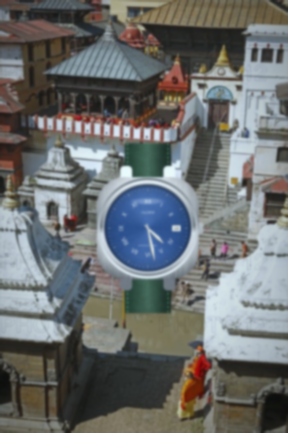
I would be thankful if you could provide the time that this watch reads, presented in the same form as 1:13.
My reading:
4:28
